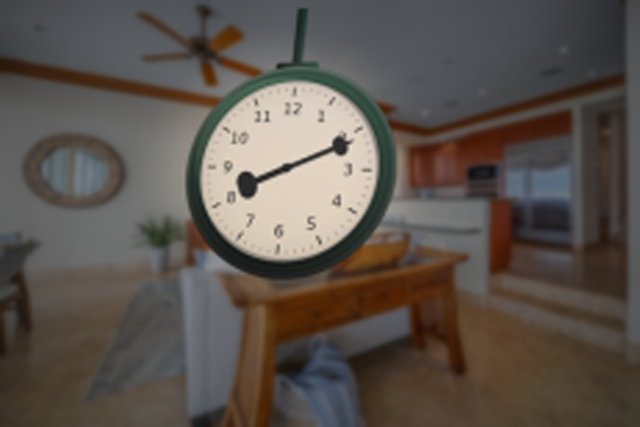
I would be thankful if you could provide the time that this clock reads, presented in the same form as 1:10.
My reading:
8:11
